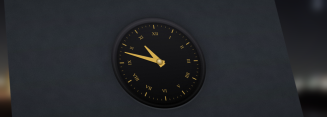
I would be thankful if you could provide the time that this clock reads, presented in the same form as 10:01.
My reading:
10:48
